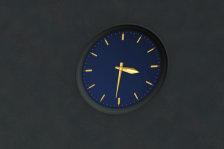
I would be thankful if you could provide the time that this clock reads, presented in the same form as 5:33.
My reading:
3:31
